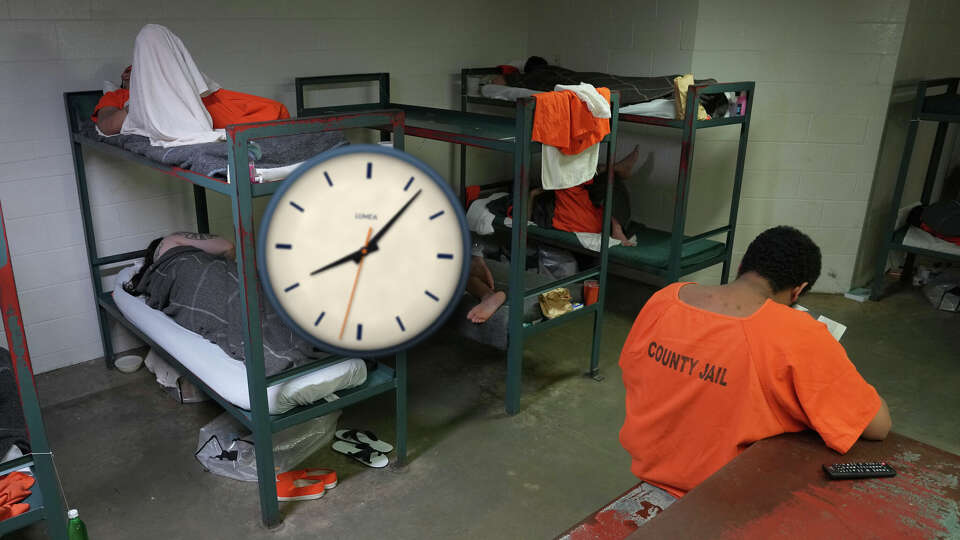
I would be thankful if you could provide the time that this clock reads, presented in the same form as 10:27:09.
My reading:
8:06:32
